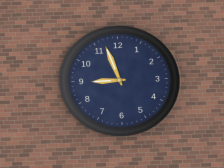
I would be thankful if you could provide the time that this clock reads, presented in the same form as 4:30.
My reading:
8:57
